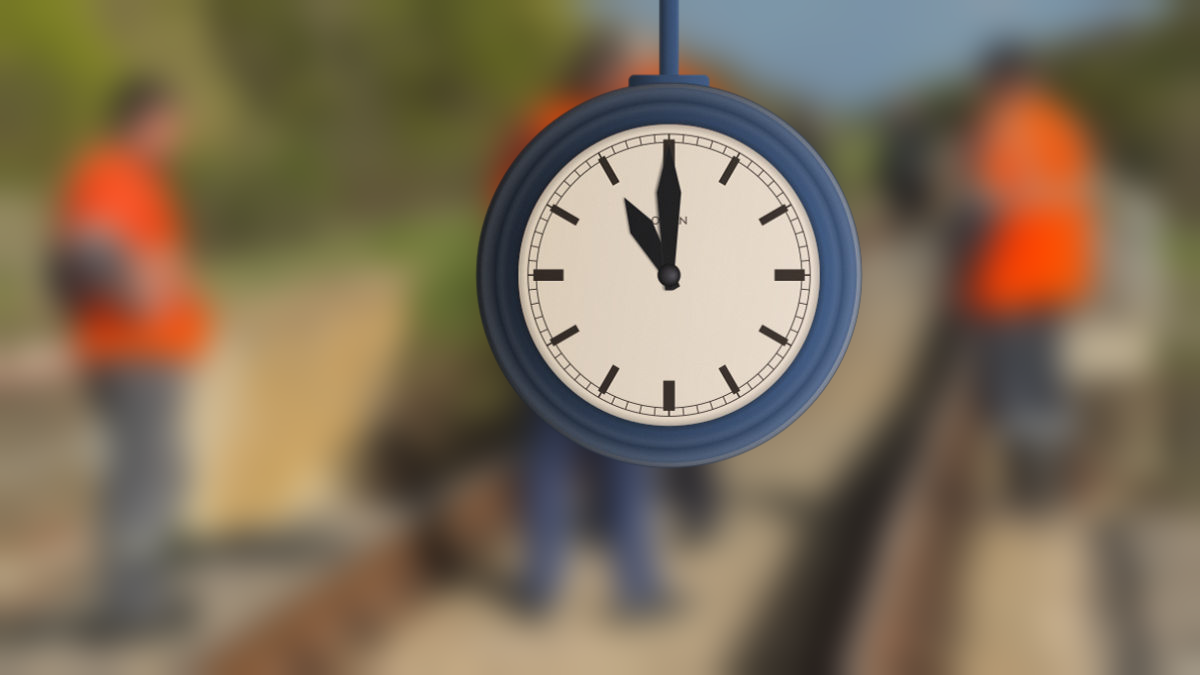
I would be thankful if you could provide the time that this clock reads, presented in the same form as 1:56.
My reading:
11:00
